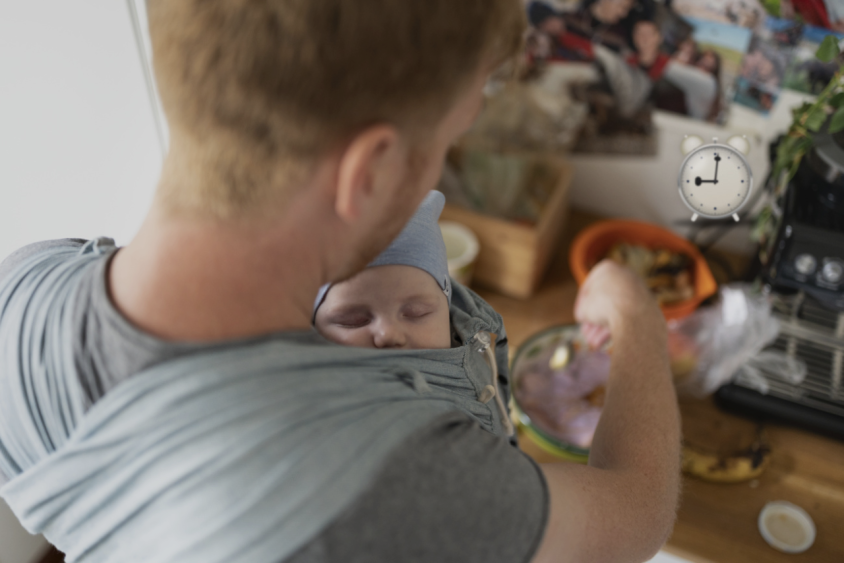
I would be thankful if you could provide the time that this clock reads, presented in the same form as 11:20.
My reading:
9:01
